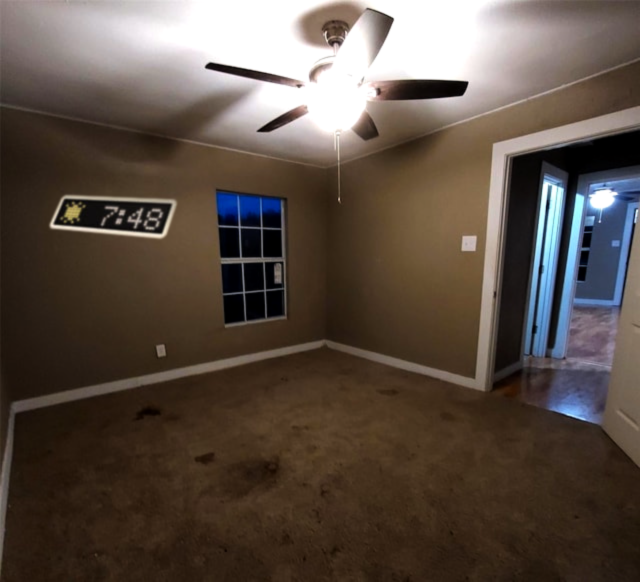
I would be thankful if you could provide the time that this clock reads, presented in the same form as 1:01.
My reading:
7:48
